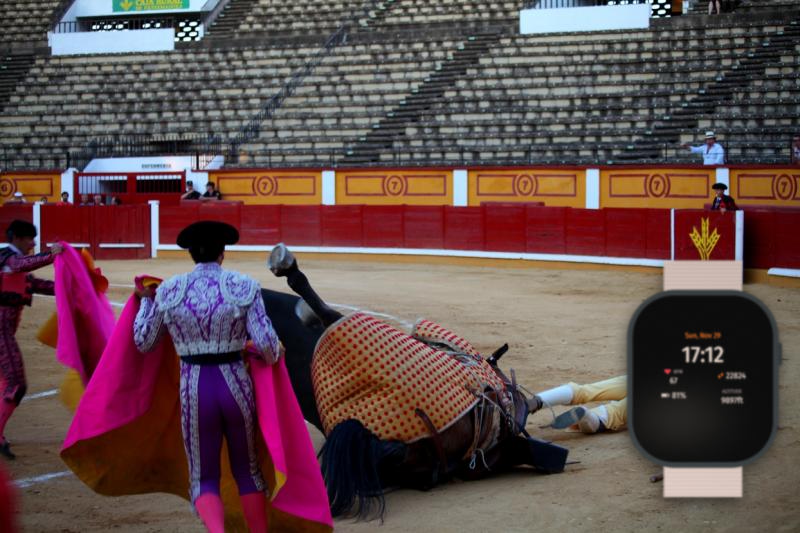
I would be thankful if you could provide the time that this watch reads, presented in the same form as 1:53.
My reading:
17:12
